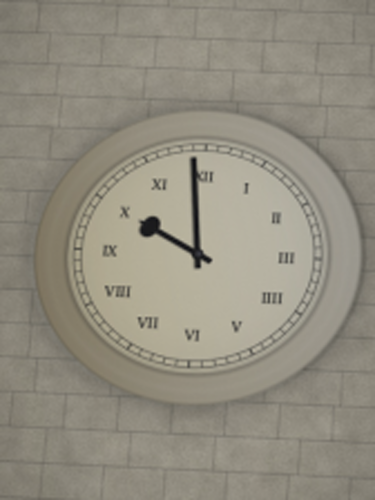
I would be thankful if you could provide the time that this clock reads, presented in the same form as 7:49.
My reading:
9:59
